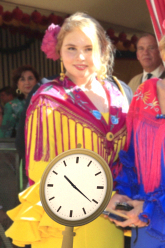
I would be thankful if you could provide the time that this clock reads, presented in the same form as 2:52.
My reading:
10:21
